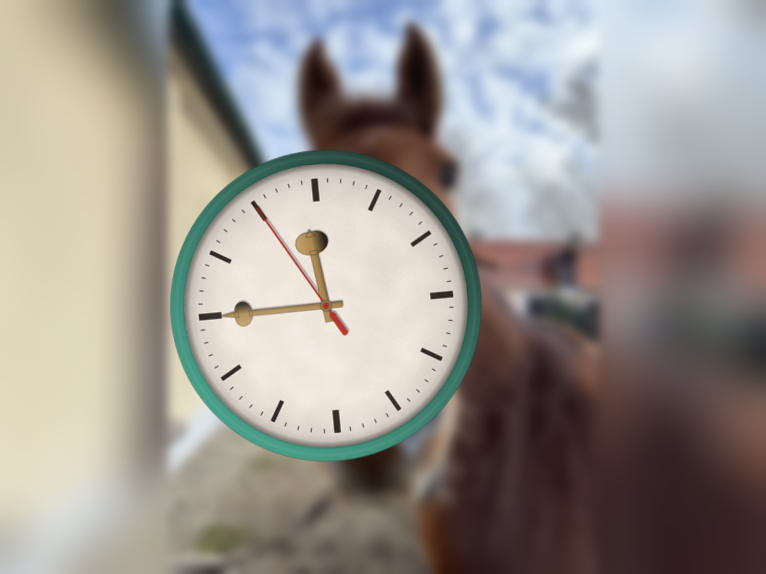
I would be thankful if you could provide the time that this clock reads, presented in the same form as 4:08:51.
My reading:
11:44:55
